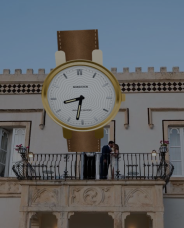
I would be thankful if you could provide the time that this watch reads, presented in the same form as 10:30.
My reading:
8:32
